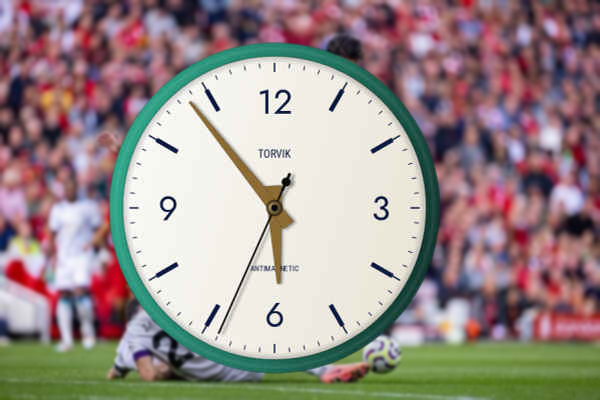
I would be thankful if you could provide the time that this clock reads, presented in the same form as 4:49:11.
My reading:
5:53:34
